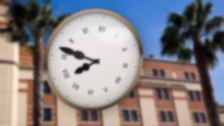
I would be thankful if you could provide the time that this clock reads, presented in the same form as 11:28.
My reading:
7:47
